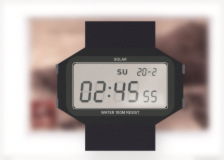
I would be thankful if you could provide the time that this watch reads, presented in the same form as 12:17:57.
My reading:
2:45:55
